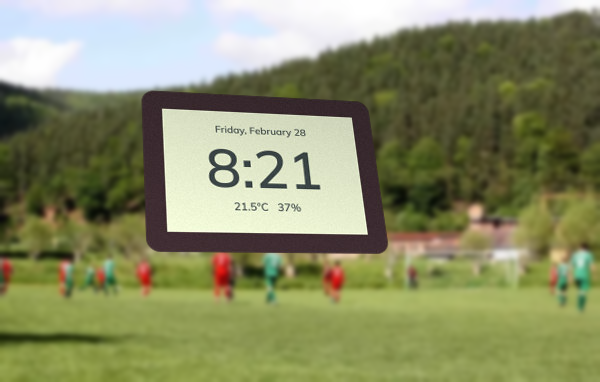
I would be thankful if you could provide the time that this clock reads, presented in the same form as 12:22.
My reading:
8:21
